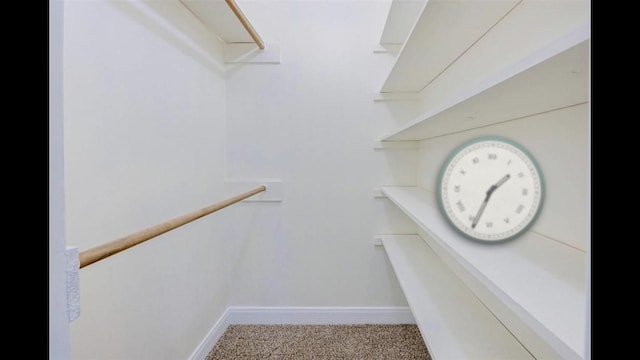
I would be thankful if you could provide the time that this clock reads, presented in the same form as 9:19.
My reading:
1:34
